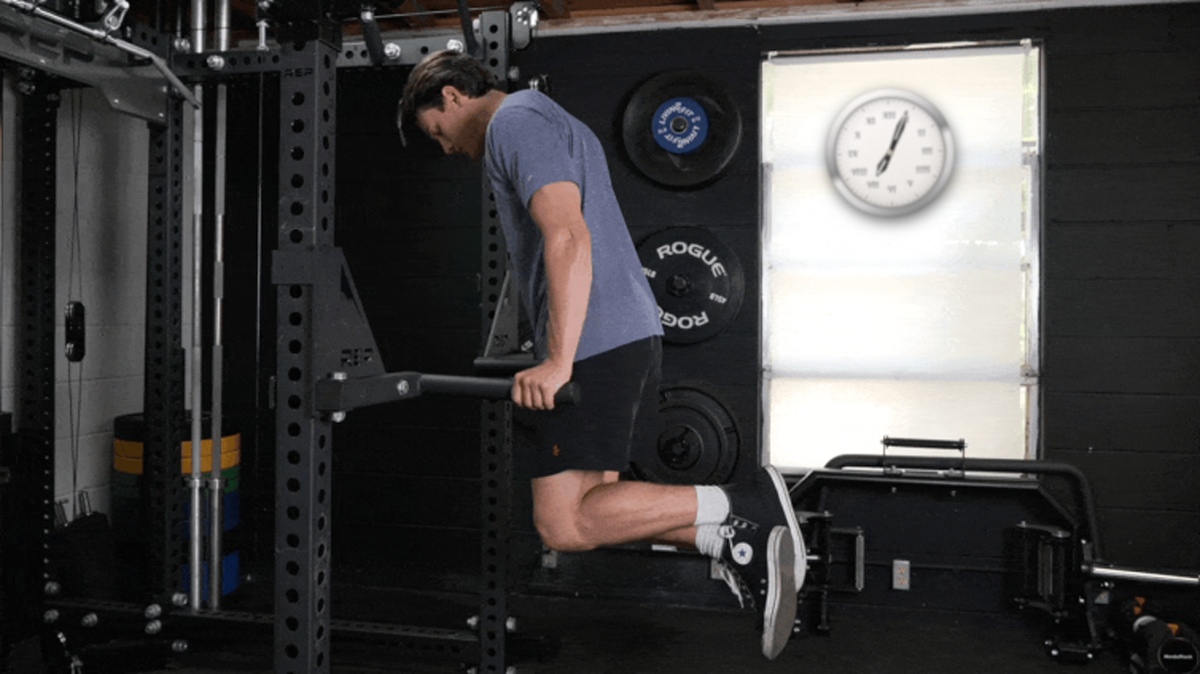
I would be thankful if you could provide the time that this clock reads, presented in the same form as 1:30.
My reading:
7:04
